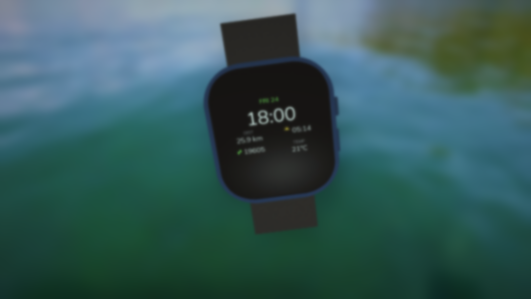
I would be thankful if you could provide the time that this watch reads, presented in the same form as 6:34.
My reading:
18:00
